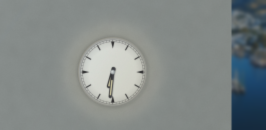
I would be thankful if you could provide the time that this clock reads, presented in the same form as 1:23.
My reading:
6:31
